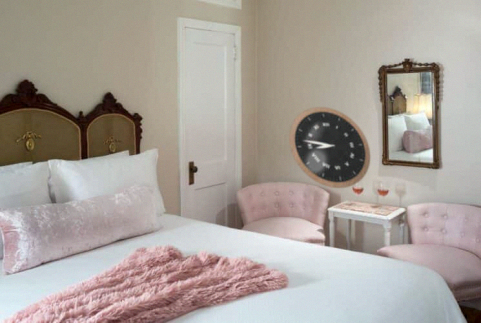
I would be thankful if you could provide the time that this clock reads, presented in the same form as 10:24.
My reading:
8:47
